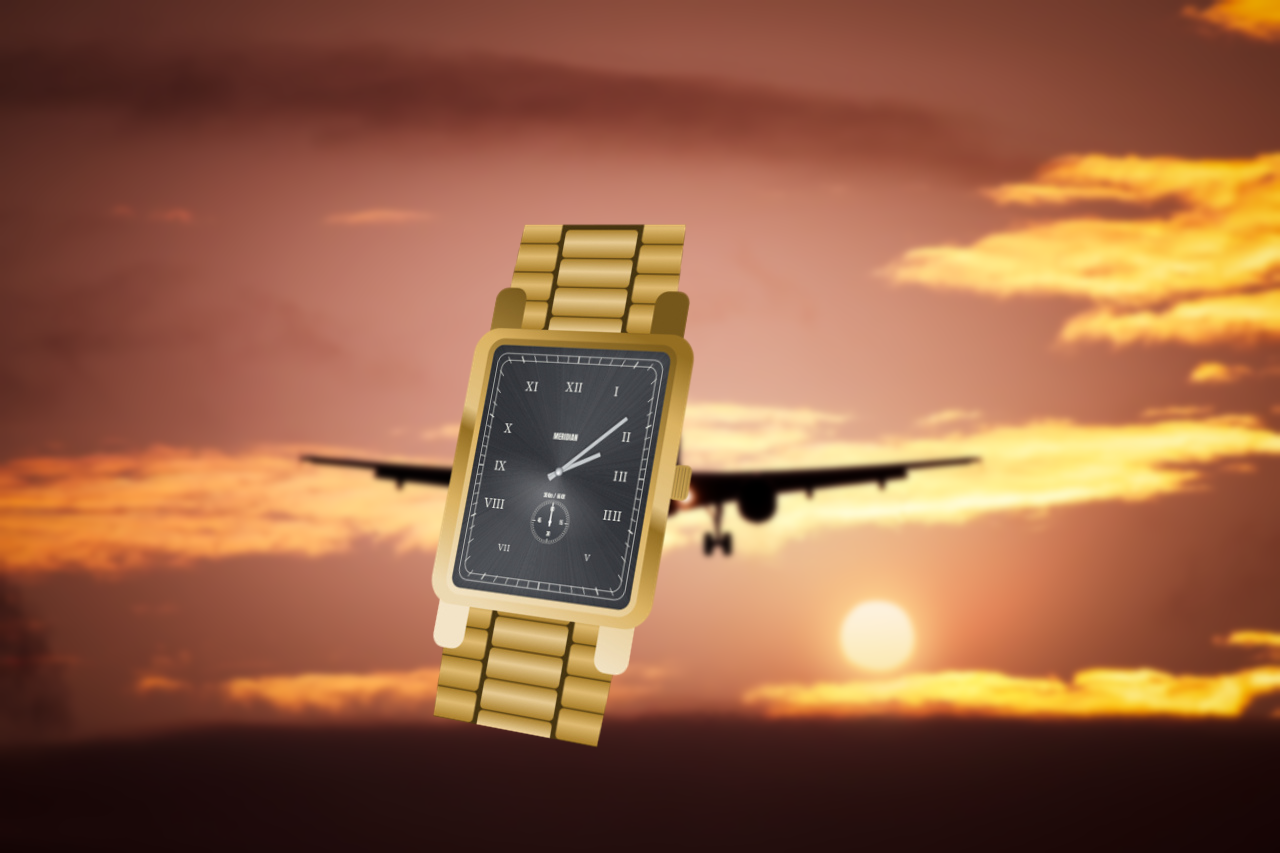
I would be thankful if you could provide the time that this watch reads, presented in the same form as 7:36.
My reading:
2:08
